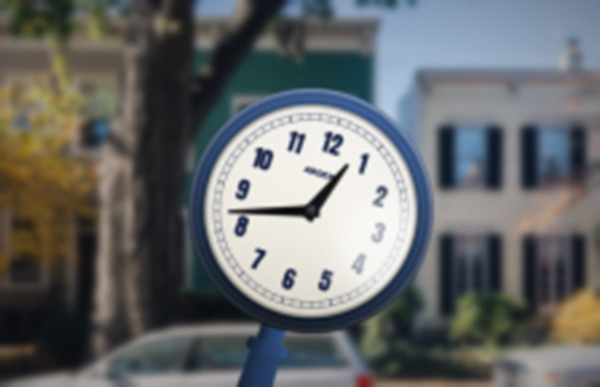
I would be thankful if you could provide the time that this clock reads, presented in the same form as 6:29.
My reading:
12:42
